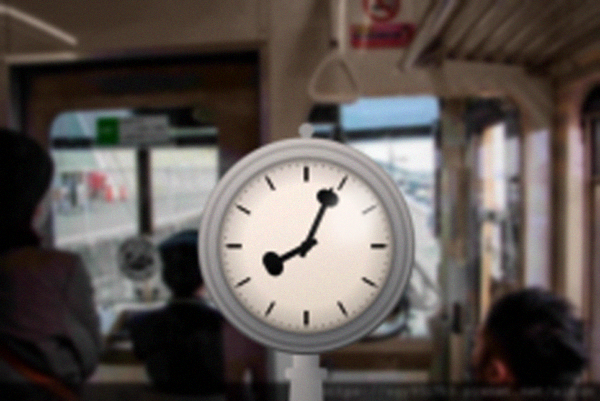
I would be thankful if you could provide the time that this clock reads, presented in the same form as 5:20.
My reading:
8:04
